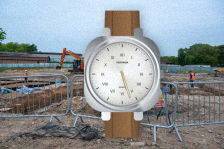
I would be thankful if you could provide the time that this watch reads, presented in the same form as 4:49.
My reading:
5:27
